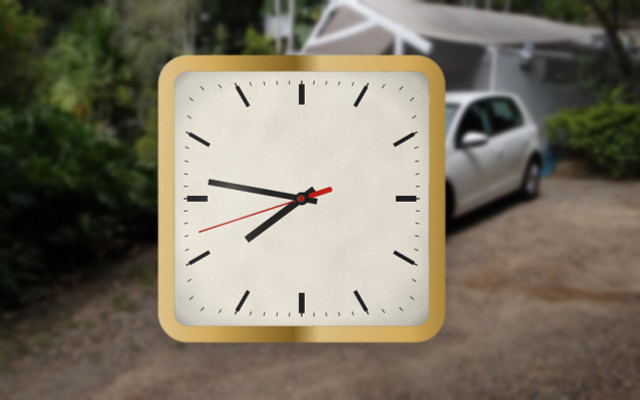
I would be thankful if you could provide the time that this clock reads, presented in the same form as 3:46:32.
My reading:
7:46:42
